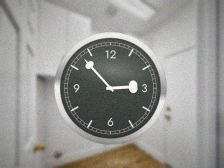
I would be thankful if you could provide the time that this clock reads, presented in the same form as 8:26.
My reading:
2:53
